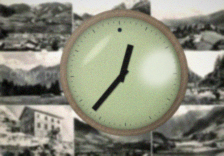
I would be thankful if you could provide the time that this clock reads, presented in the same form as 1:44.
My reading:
12:37
